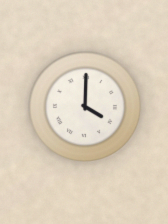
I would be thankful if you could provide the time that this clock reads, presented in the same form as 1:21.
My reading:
4:00
